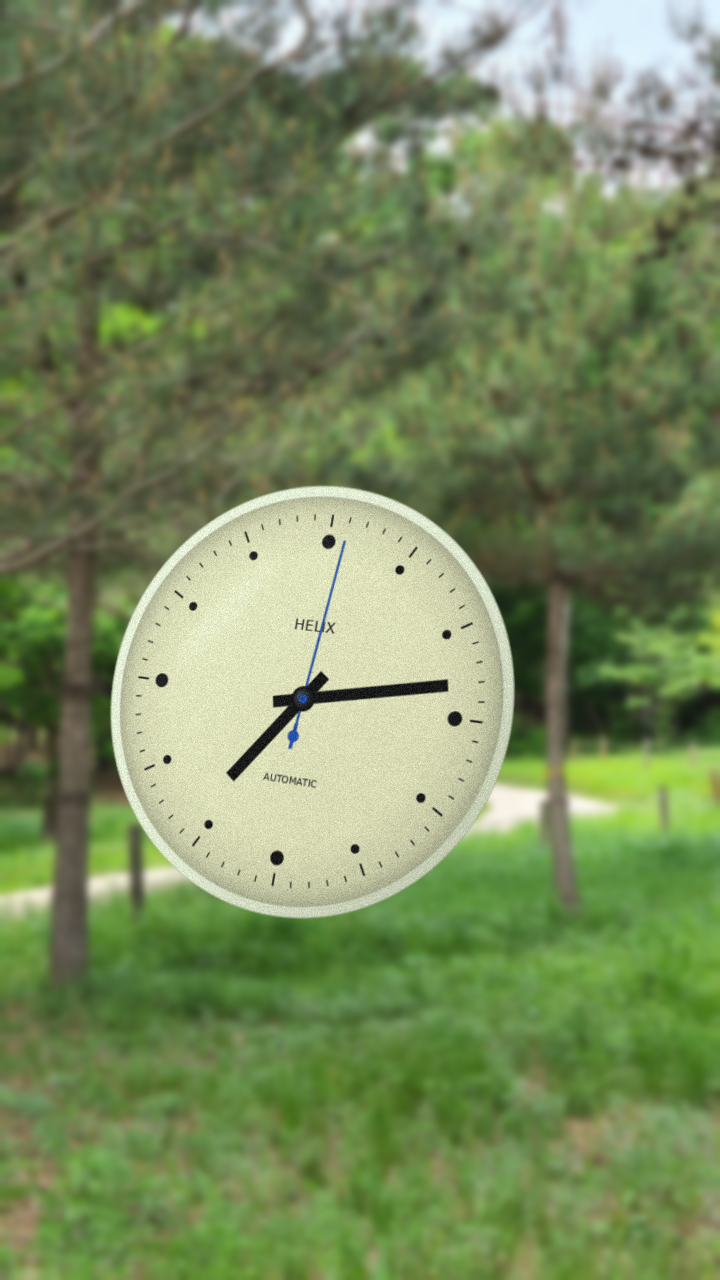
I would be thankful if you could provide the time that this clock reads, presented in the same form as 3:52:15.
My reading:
7:13:01
